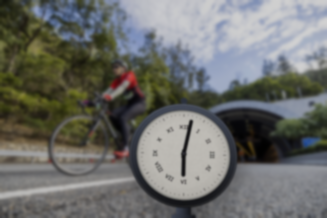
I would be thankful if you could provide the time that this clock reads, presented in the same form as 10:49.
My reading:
6:02
